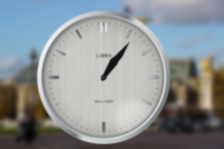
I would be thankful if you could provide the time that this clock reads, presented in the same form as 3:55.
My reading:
1:06
